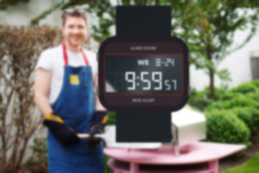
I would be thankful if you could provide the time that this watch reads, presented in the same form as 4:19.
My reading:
9:59
